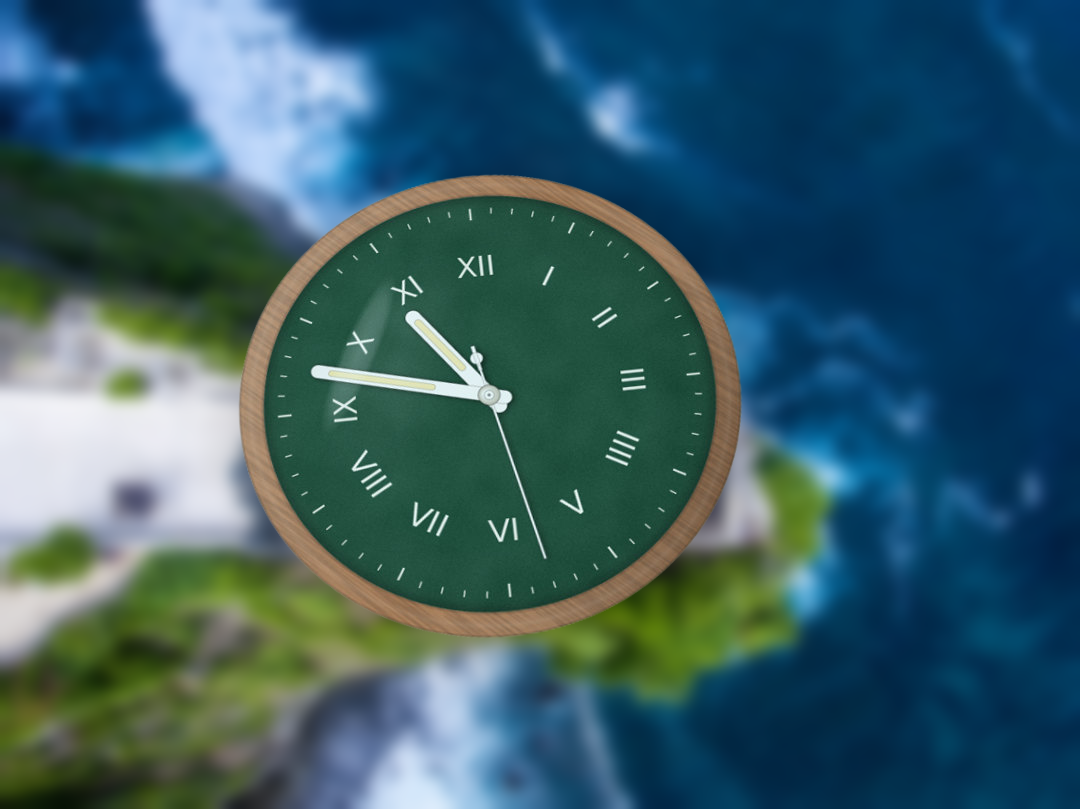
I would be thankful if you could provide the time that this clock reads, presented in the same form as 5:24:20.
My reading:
10:47:28
